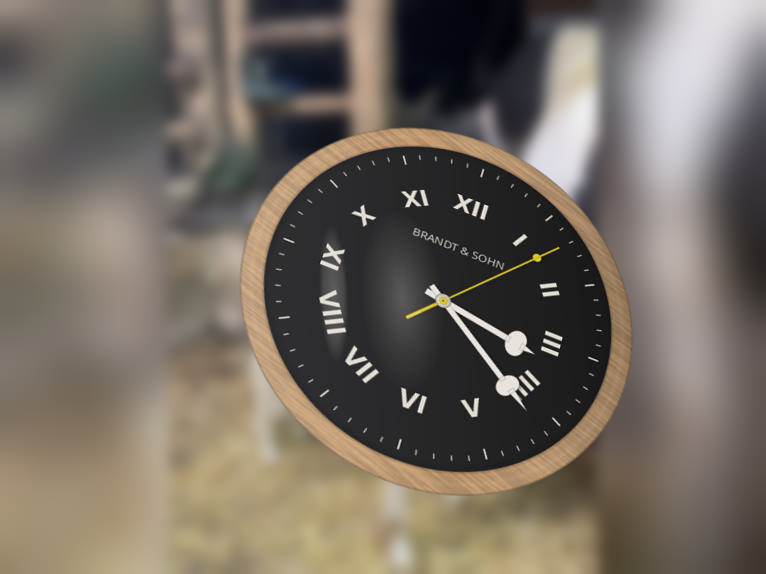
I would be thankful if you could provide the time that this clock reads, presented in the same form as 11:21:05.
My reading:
3:21:07
